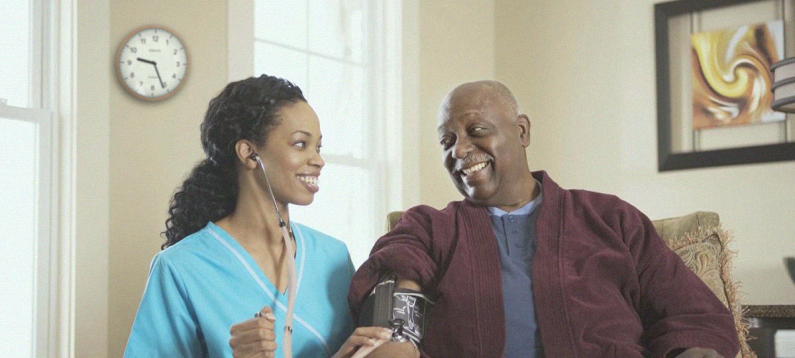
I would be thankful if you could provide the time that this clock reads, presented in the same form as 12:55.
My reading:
9:26
